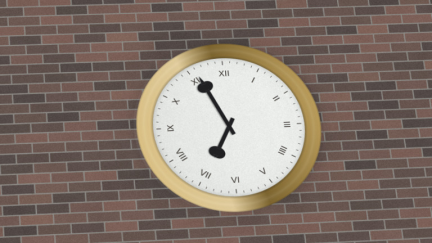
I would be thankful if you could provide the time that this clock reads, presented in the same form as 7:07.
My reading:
6:56
